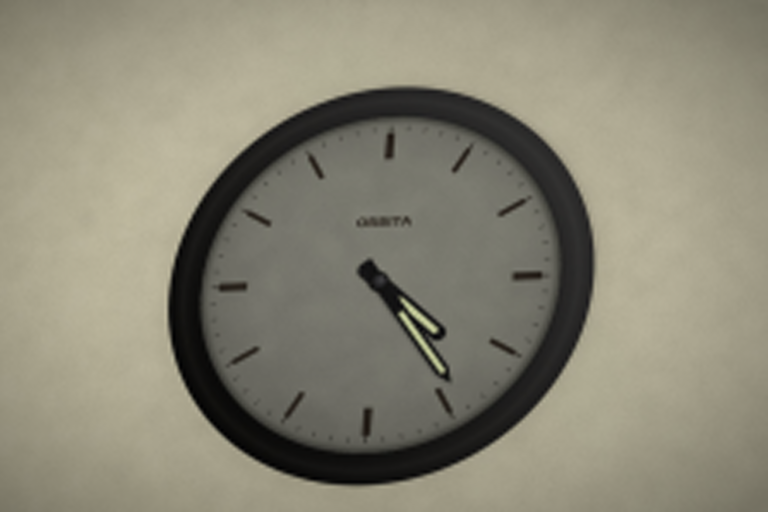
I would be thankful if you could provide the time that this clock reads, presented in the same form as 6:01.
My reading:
4:24
